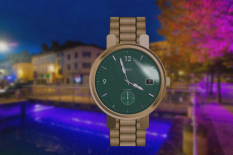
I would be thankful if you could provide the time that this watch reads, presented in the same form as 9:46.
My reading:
3:57
